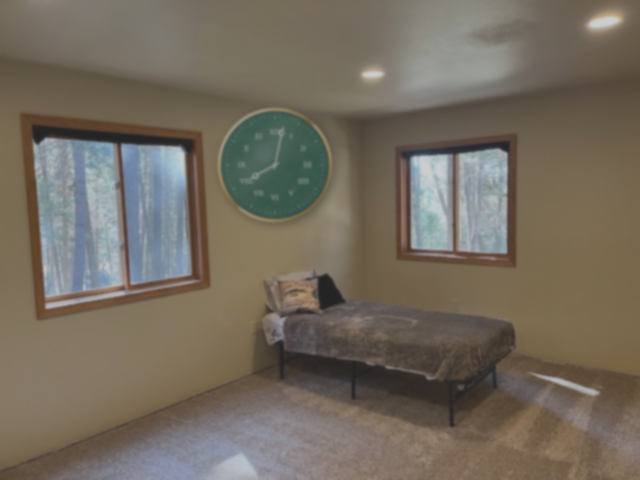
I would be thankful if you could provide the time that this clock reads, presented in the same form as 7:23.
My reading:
8:02
